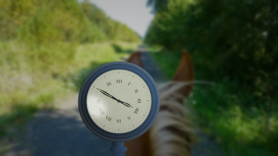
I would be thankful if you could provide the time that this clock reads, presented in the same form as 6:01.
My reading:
3:50
